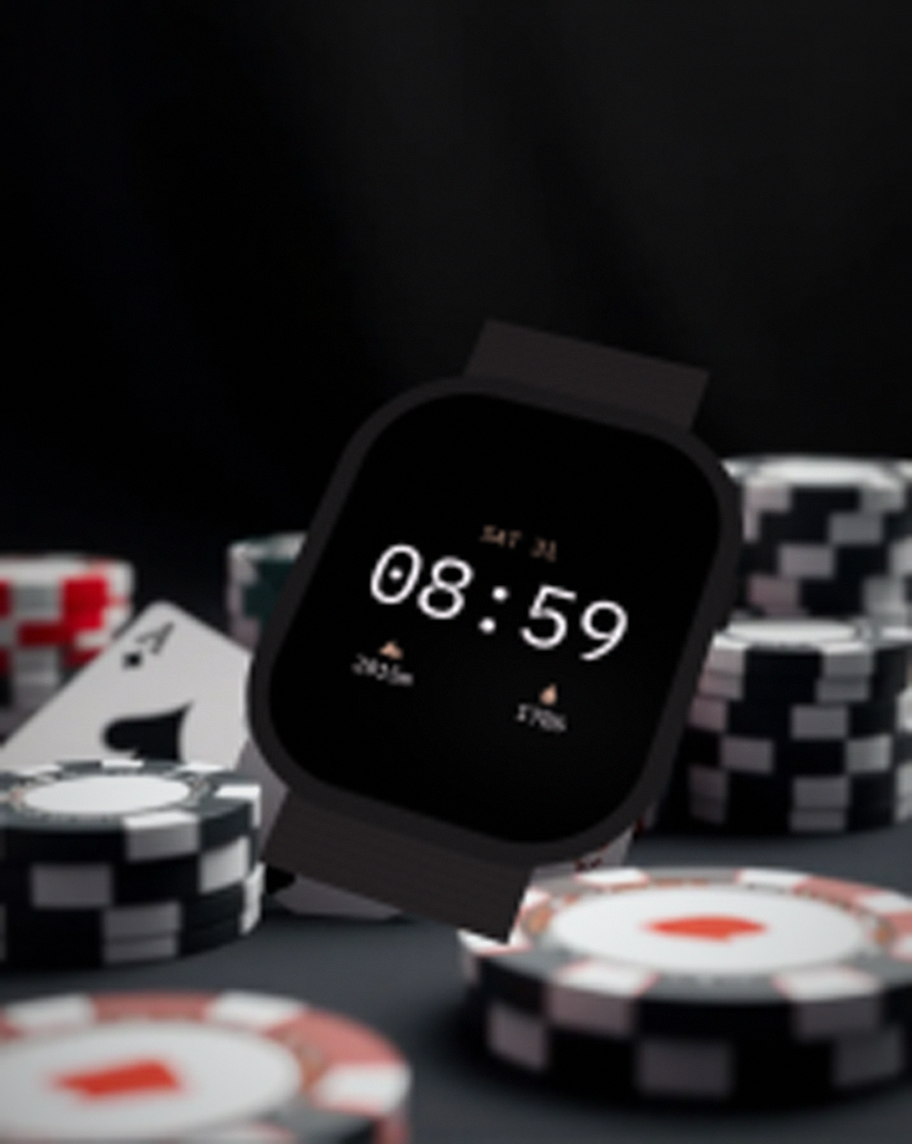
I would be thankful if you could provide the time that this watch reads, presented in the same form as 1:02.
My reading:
8:59
